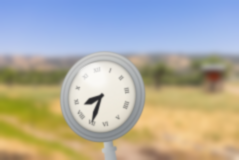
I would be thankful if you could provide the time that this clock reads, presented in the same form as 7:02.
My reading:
8:35
